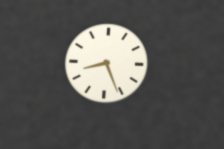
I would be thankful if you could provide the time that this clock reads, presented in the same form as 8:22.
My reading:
8:26
